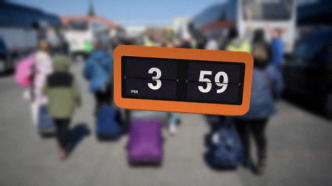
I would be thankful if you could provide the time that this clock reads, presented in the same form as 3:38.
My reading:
3:59
